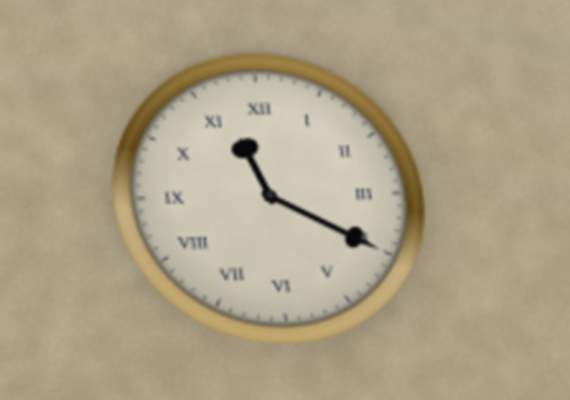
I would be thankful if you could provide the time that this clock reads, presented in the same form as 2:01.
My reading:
11:20
